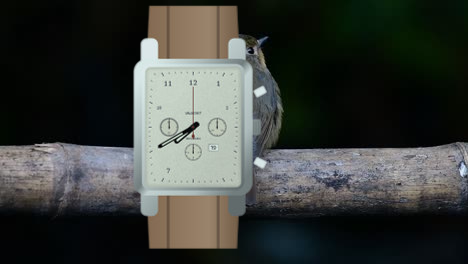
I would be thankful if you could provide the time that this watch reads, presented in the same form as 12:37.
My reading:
7:40
